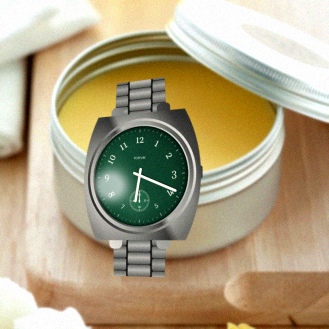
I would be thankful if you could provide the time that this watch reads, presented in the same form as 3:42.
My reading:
6:19
